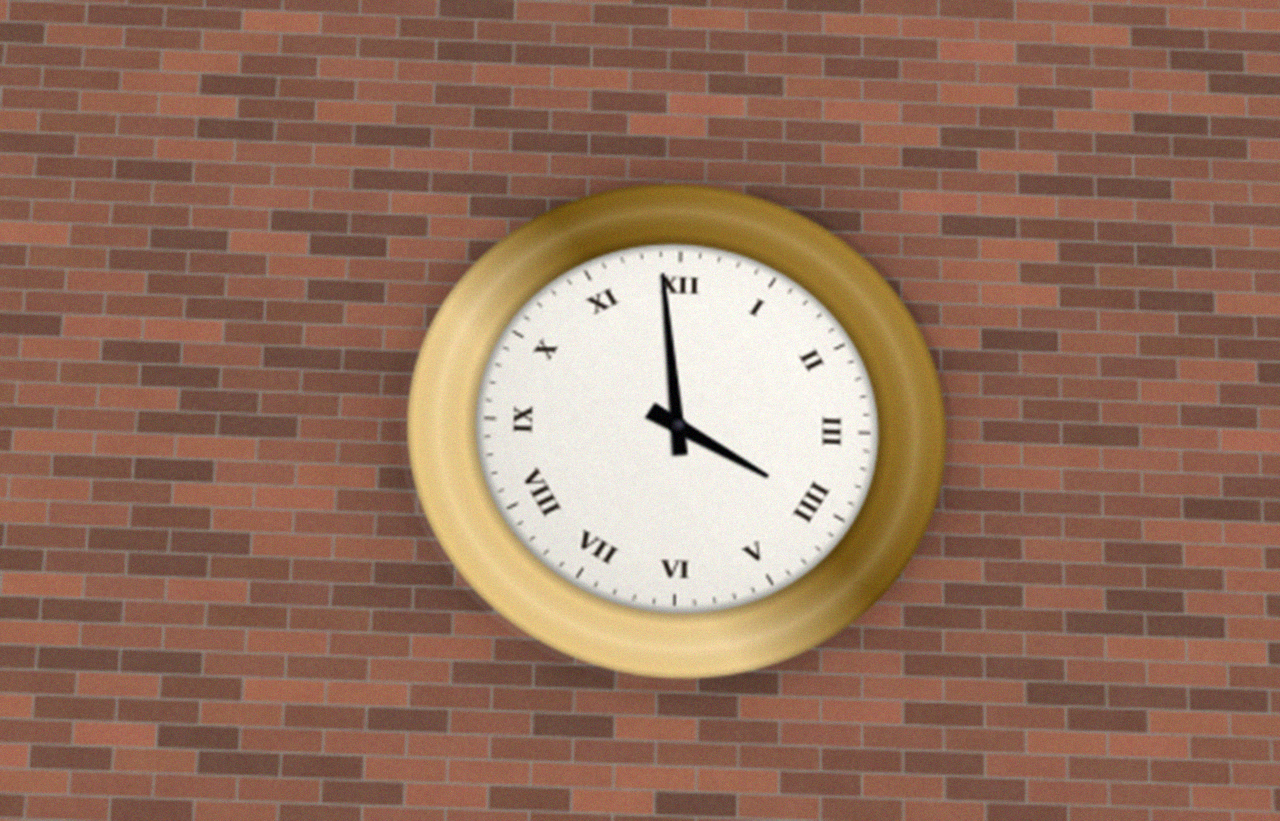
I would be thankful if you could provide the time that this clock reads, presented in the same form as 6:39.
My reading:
3:59
